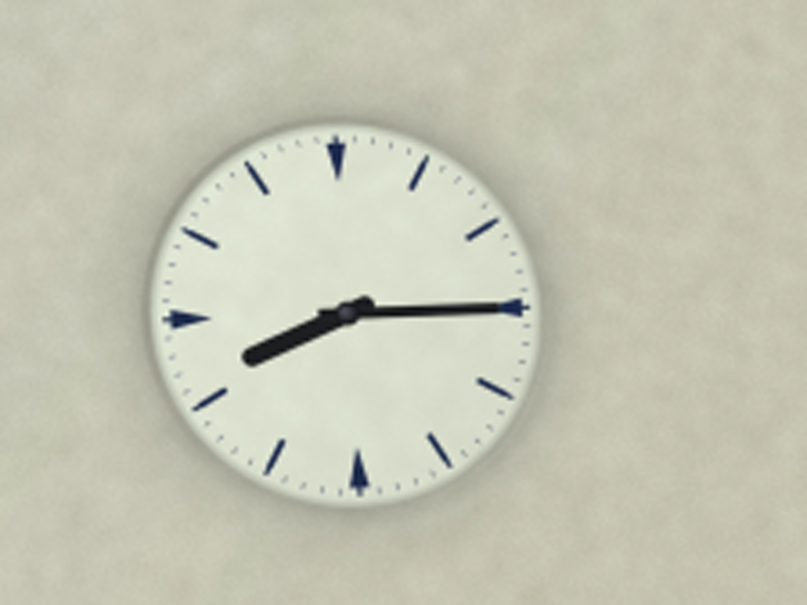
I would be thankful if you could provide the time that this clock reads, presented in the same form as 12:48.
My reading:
8:15
